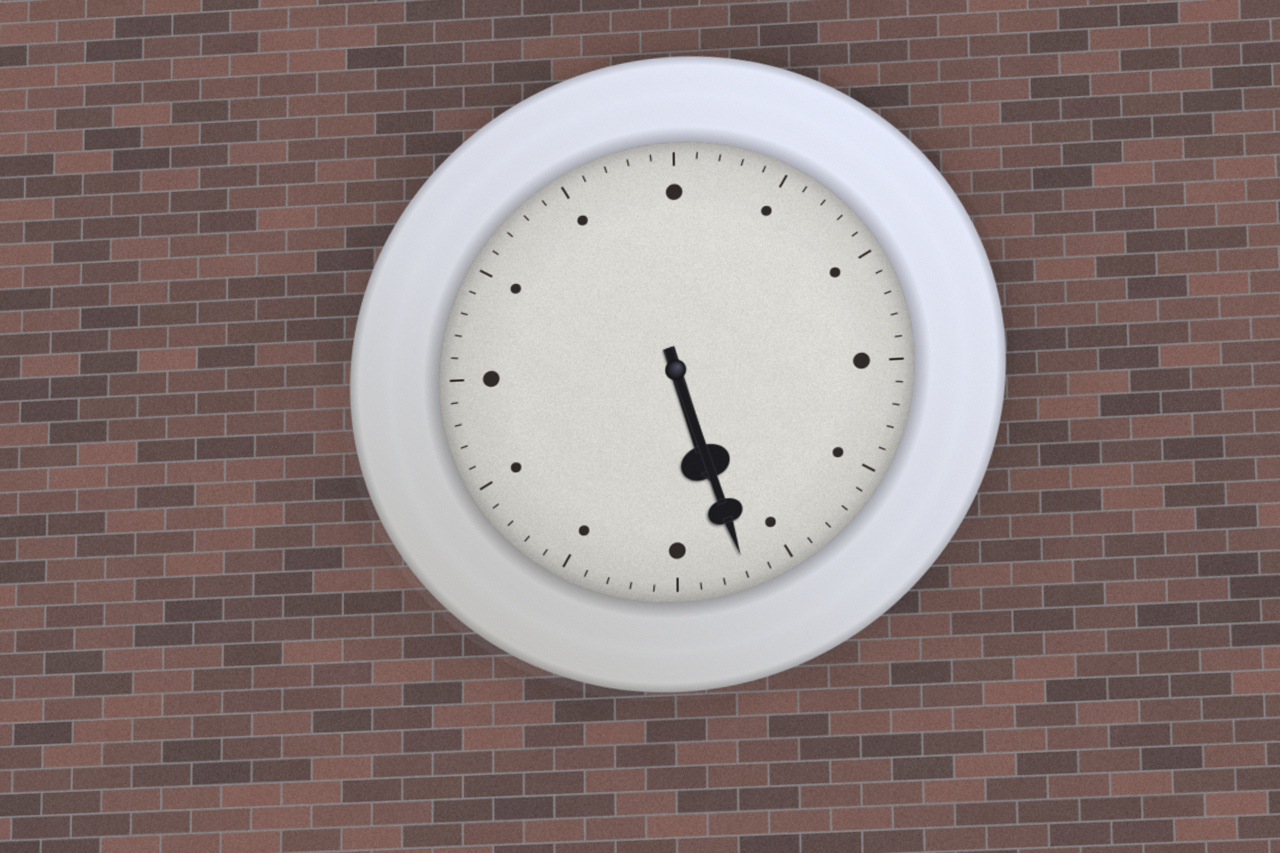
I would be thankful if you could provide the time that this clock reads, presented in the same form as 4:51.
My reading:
5:27
